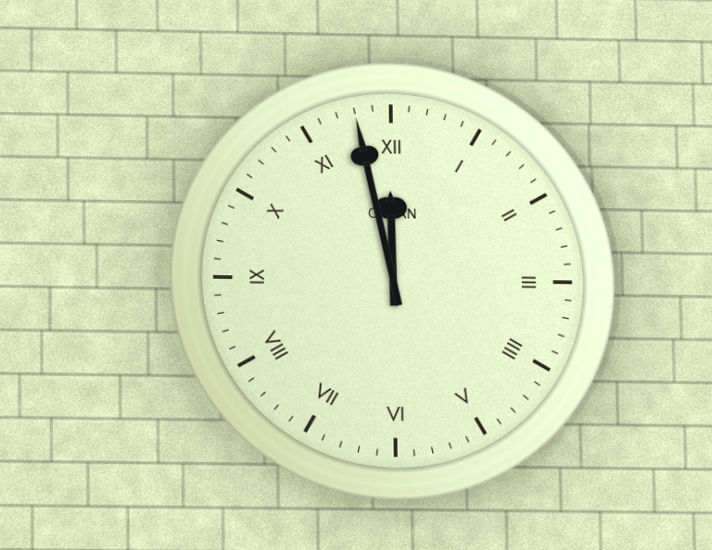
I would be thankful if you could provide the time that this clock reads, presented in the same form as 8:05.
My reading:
11:58
